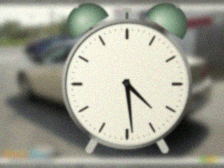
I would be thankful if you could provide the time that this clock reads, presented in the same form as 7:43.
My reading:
4:29
